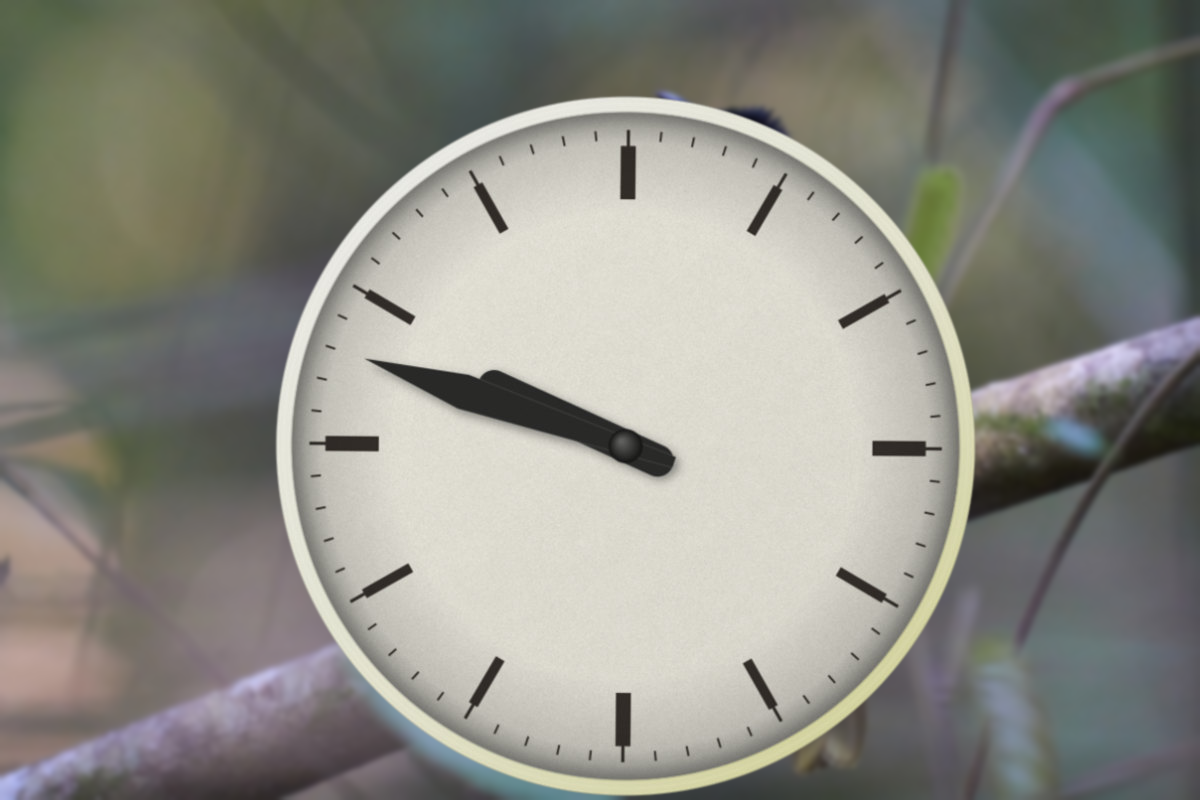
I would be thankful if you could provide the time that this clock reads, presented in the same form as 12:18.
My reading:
9:48
